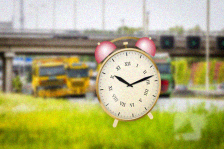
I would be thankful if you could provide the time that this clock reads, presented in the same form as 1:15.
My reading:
10:13
